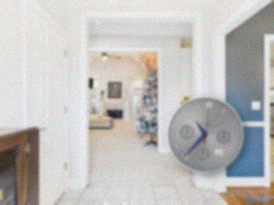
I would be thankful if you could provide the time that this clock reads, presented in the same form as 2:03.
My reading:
10:36
